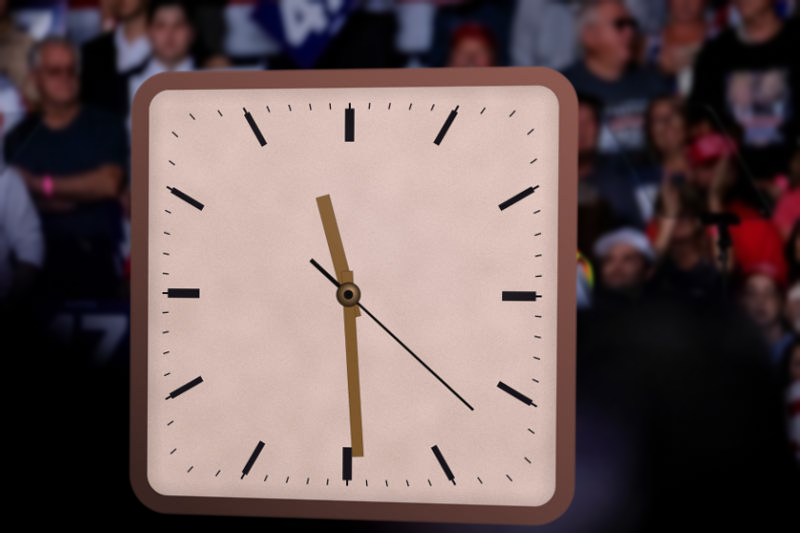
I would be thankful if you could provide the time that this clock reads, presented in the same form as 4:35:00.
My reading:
11:29:22
